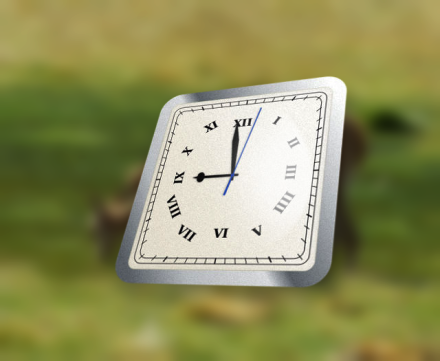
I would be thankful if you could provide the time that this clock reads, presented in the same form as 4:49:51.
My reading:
8:59:02
